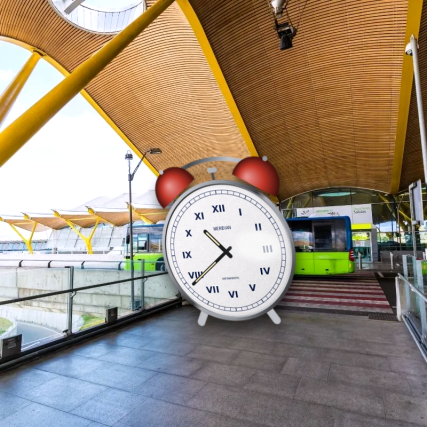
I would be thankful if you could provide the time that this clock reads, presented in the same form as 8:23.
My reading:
10:39
